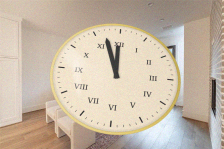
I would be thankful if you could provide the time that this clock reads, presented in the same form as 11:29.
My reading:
11:57
